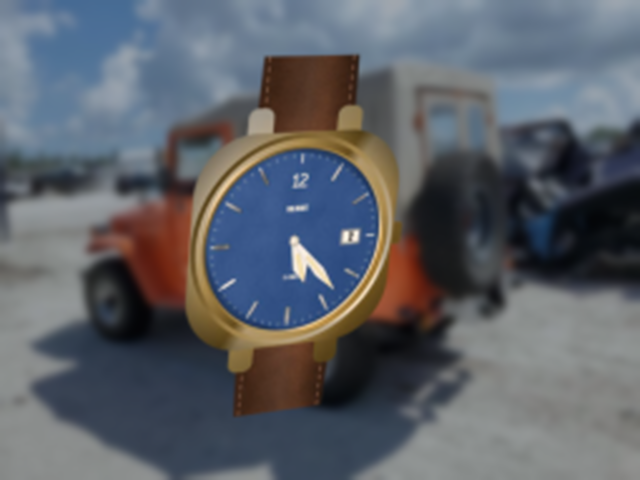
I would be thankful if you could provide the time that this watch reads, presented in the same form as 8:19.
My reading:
5:23
